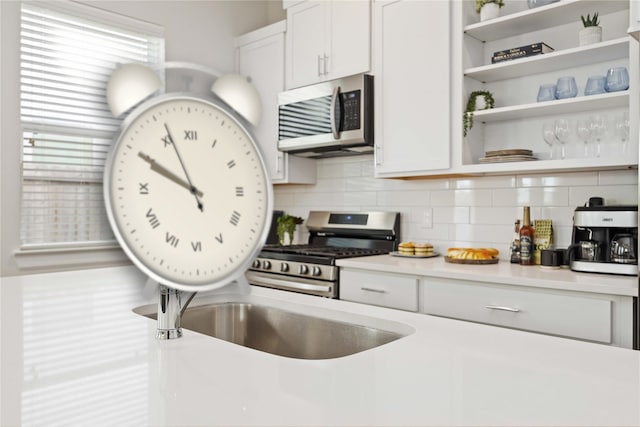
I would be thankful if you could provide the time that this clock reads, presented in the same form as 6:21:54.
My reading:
9:49:56
